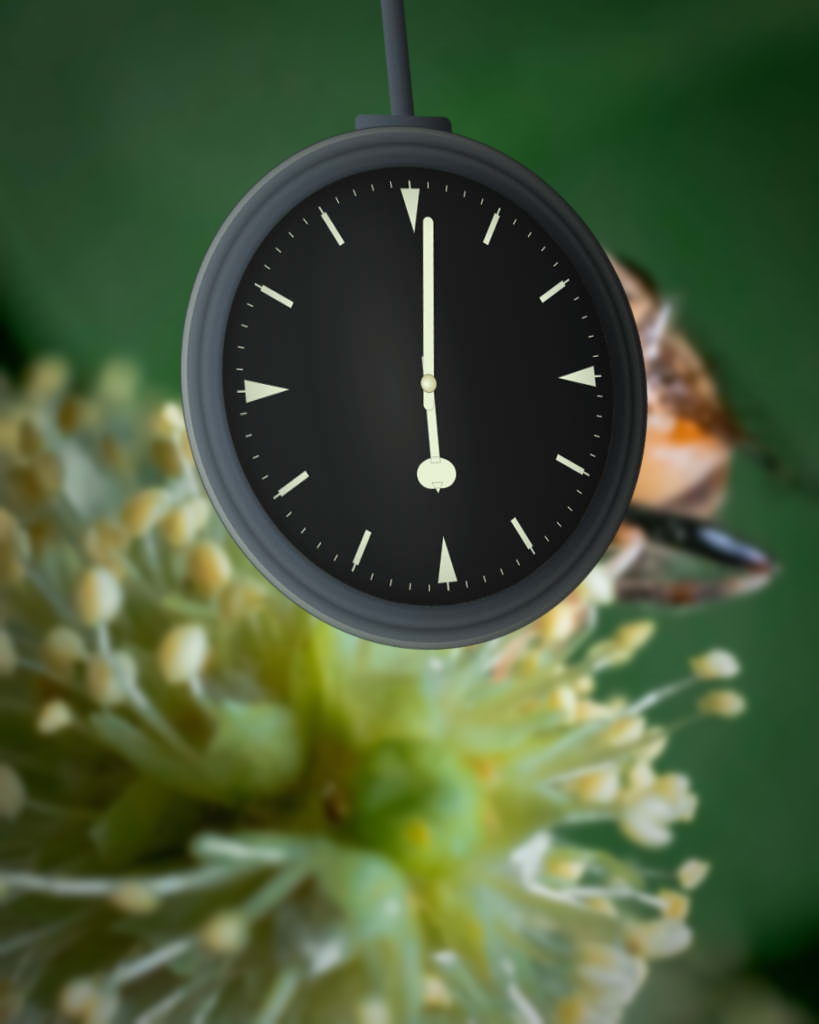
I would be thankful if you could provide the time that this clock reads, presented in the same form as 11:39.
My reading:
6:01
